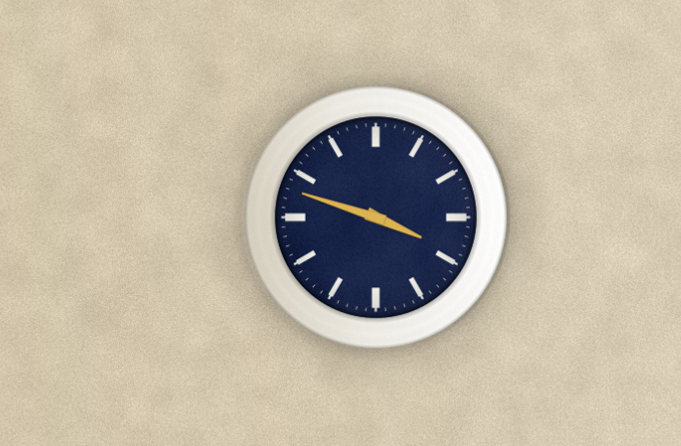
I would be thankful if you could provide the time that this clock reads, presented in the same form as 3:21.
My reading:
3:48
